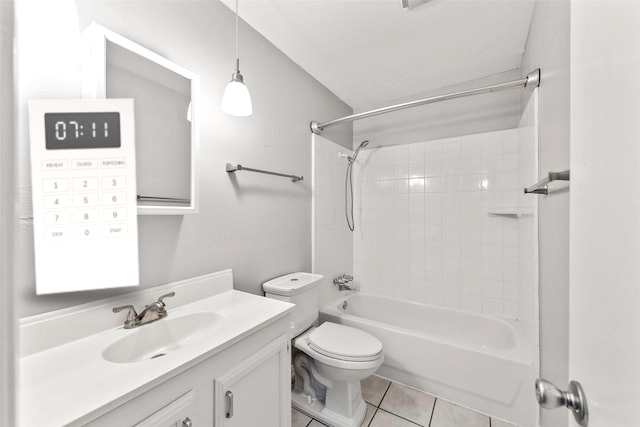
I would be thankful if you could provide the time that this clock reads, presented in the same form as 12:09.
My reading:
7:11
